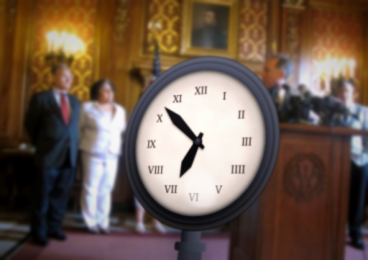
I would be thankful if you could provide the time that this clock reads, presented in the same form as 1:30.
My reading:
6:52
